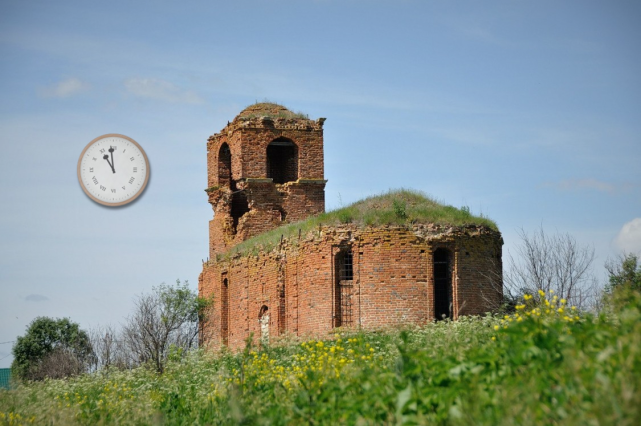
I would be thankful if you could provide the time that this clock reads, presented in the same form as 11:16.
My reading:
10:59
